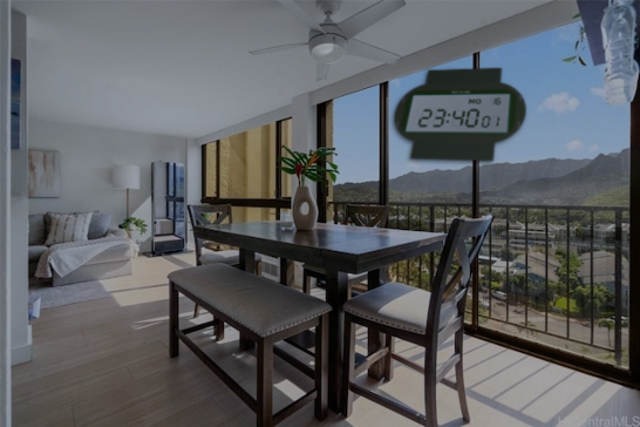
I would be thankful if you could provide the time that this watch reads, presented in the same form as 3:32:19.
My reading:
23:40:01
